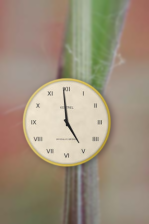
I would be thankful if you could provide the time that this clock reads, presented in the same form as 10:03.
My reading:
4:59
